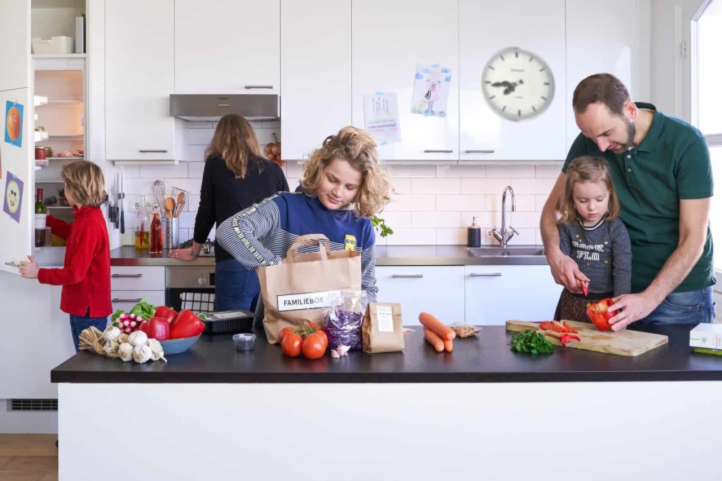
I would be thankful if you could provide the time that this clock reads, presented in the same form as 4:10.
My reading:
7:44
